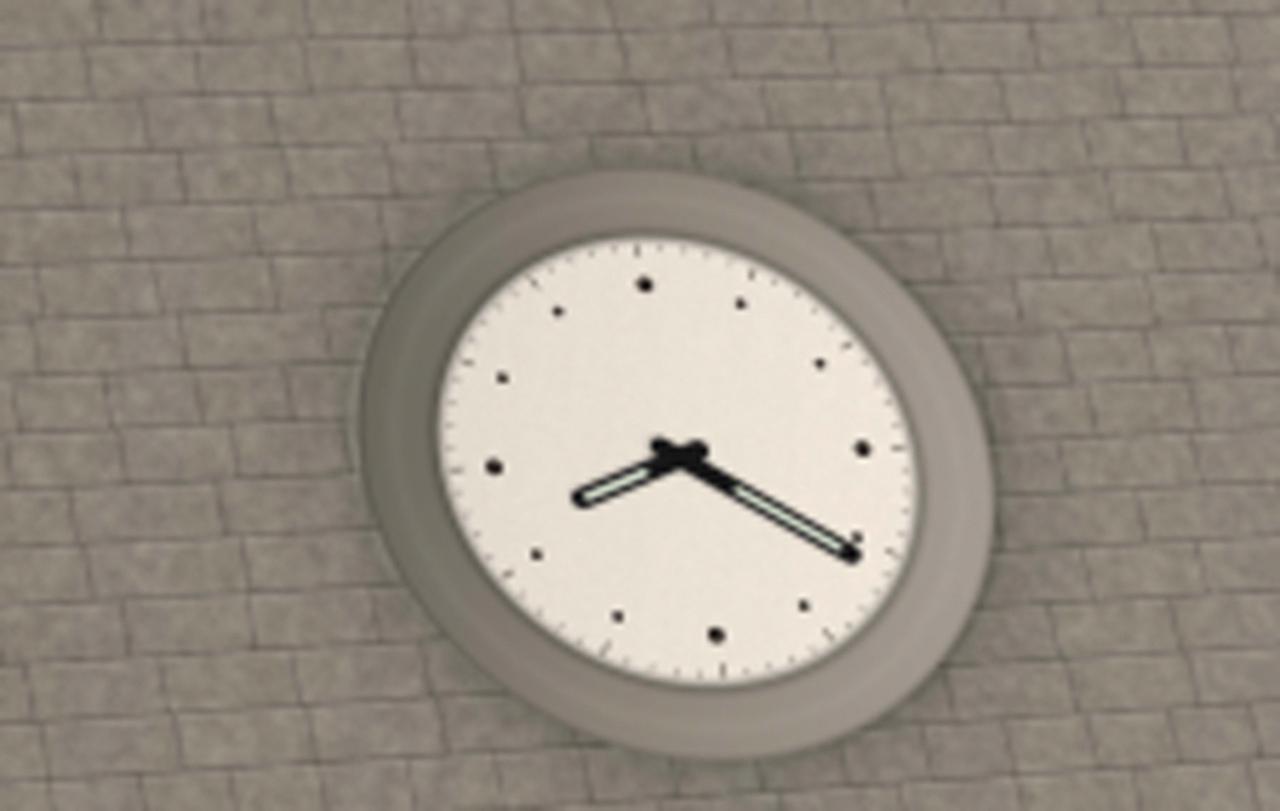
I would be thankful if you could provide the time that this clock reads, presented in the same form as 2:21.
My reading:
8:21
